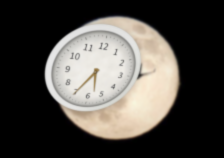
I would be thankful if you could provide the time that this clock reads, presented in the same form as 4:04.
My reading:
5:35
